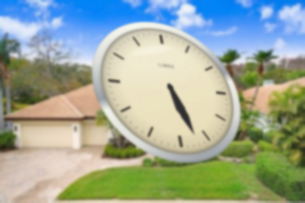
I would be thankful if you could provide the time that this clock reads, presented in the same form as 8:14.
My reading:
5:27
